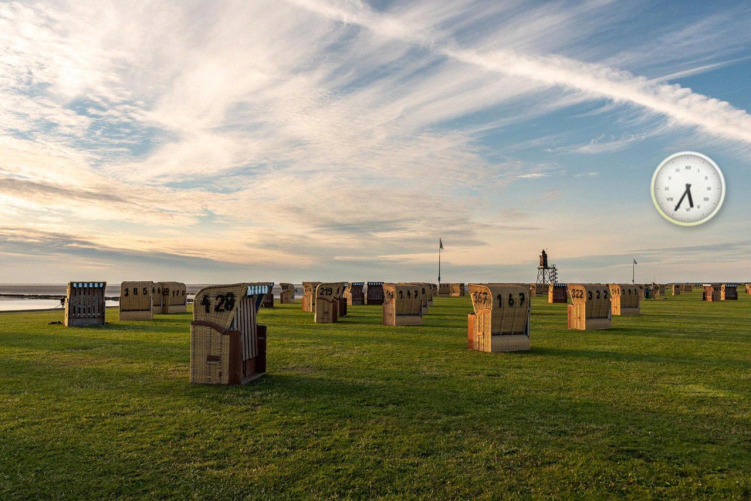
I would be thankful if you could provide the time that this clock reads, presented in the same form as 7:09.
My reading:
5:35
